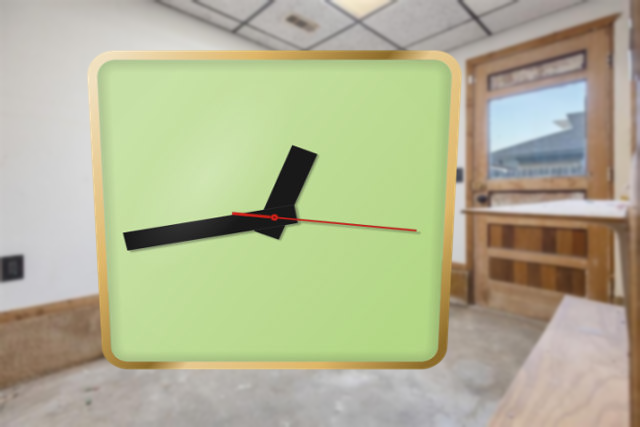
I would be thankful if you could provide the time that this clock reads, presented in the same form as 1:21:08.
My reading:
12:43:16
